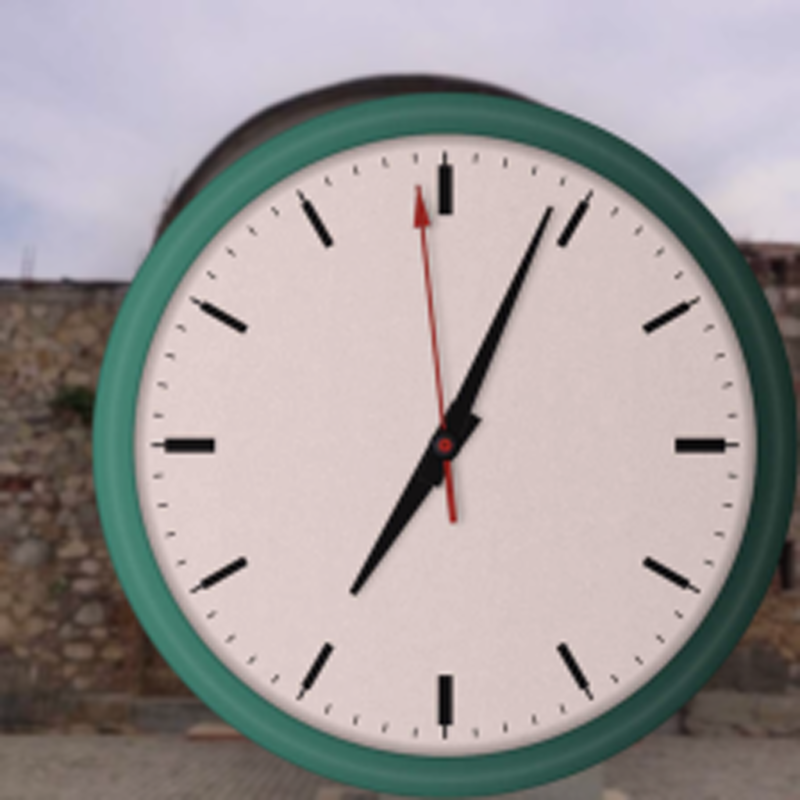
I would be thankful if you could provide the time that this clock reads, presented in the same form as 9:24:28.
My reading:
7:03:59
